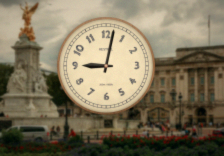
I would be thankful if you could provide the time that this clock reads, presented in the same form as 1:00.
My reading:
9:02
